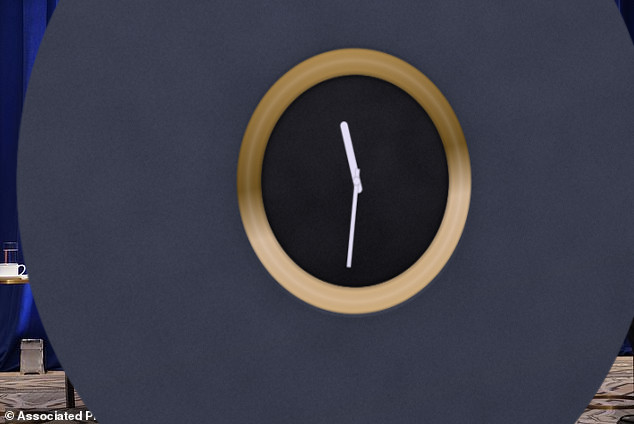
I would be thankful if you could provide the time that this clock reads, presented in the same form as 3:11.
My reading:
11:31
